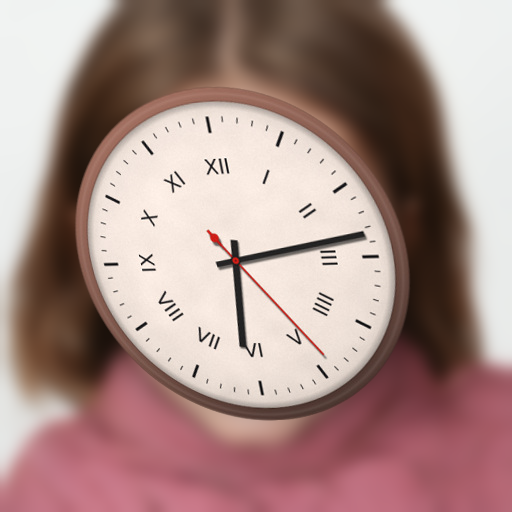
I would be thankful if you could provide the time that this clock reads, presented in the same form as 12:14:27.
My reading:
6:13:24
